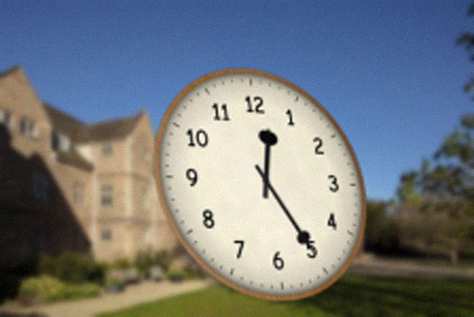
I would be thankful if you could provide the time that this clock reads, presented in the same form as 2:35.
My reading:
12:25
